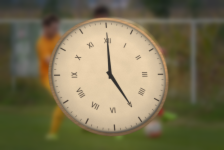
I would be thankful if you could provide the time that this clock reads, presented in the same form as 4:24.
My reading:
5:00
